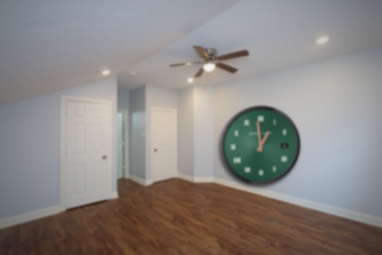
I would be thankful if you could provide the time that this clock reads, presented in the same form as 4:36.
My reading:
12:59
